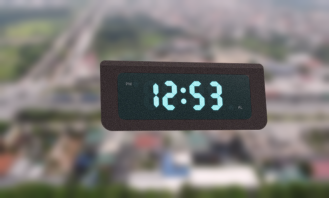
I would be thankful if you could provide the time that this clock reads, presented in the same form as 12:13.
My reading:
12:53
